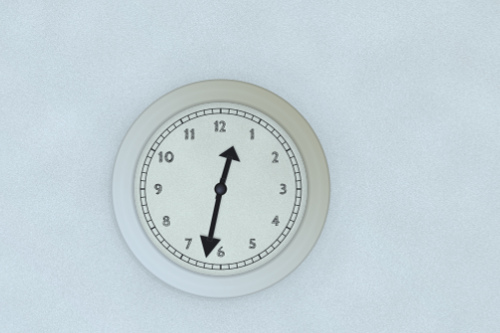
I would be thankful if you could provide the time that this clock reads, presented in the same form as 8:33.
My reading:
12:32
